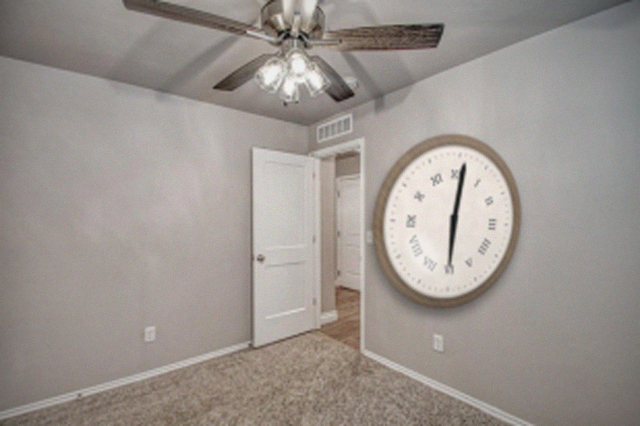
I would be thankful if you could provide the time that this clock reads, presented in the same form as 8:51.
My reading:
6:01
